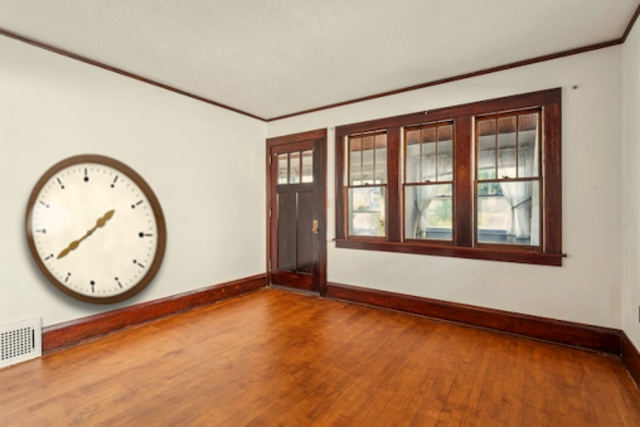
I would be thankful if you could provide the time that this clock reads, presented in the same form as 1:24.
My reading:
1:39
